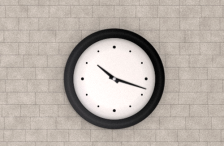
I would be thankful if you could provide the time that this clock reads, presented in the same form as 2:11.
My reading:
10:18
